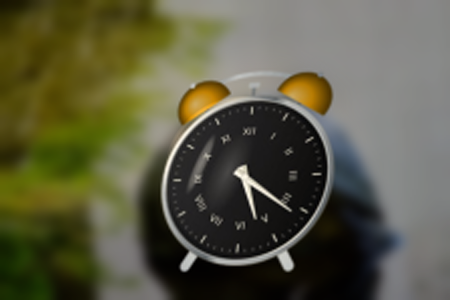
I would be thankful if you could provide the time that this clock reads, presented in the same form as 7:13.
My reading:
5:21
